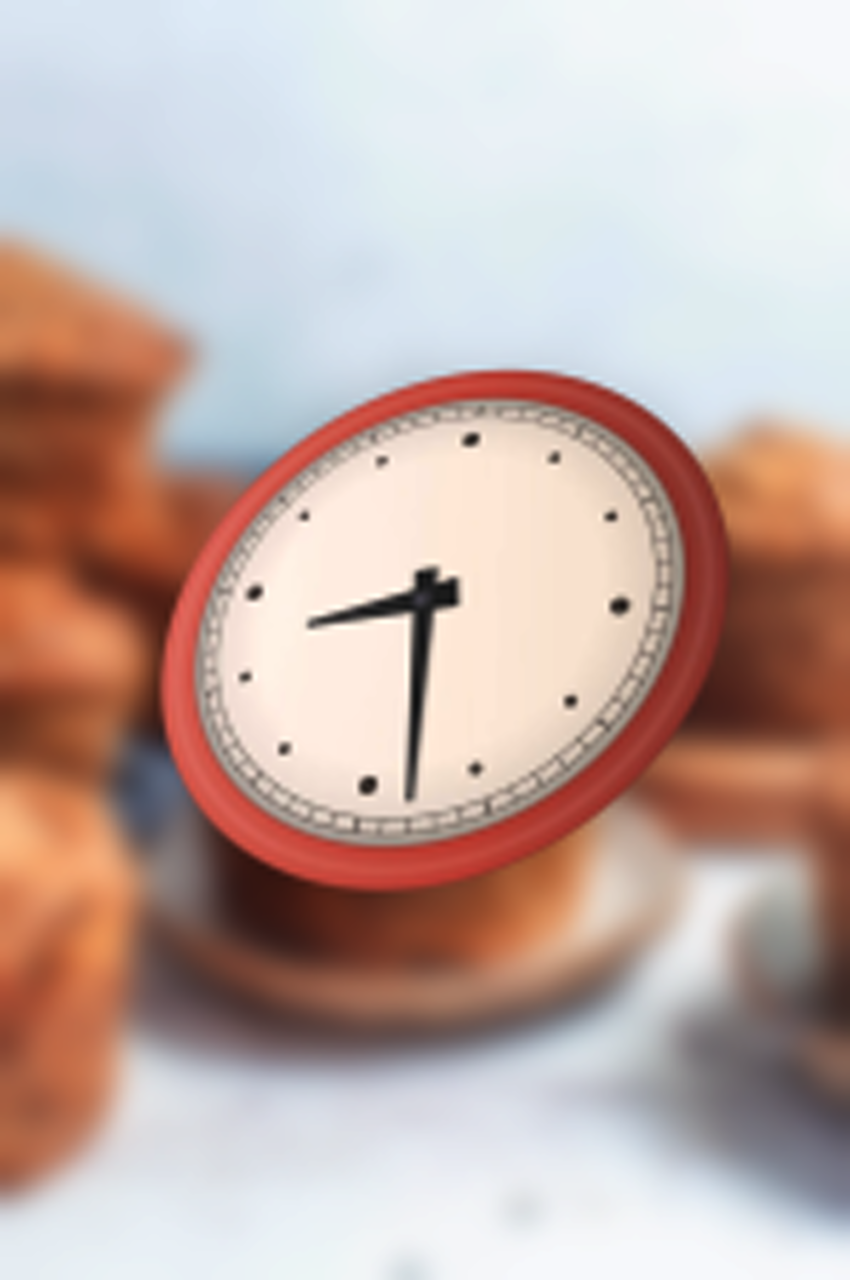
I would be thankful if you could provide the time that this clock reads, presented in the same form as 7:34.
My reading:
8:28
